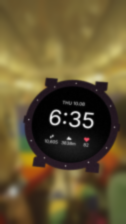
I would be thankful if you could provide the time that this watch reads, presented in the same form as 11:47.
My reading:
6:35
